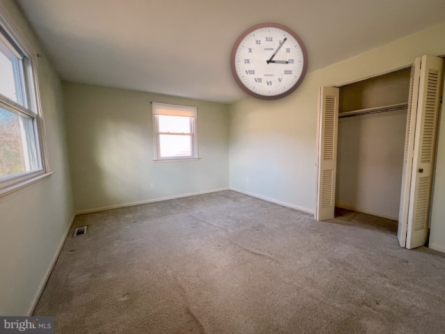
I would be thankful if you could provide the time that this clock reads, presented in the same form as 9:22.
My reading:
3:06
